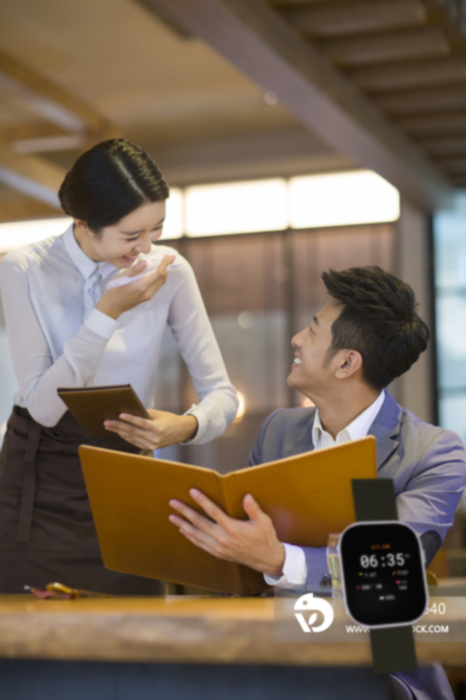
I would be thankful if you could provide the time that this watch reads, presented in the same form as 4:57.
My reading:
6:35
